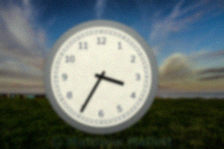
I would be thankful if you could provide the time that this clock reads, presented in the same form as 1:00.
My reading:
3:35
